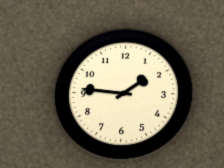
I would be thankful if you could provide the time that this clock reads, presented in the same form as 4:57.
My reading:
1:46
